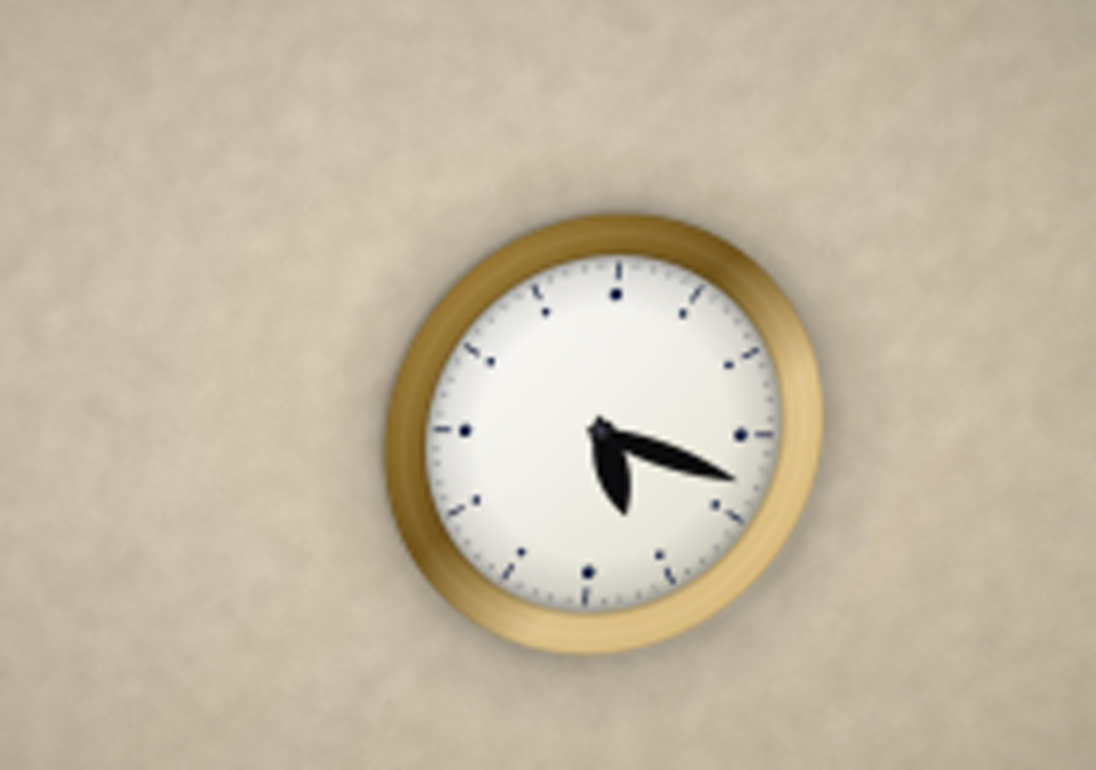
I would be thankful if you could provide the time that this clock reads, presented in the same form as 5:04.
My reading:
5:18
